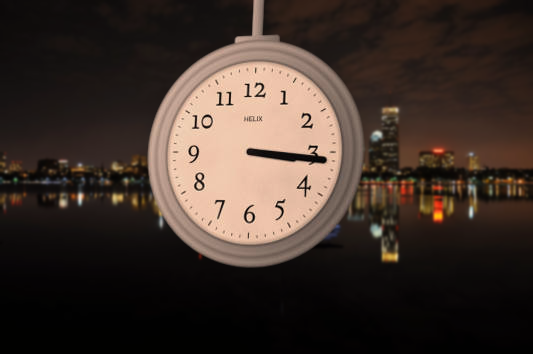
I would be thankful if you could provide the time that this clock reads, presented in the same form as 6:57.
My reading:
3:16
